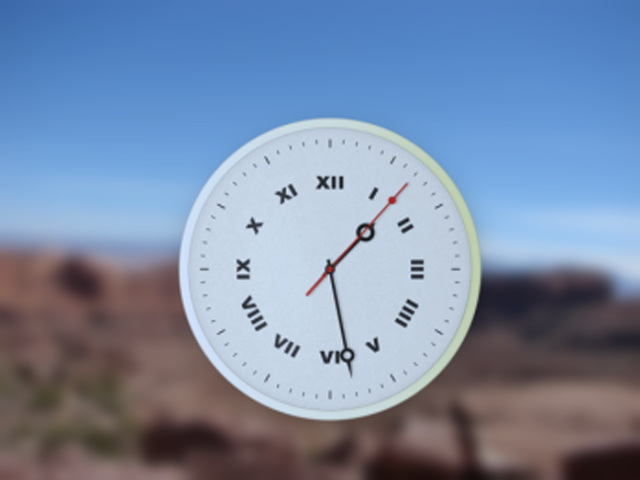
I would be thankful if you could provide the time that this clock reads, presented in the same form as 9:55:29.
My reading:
1:28:07
